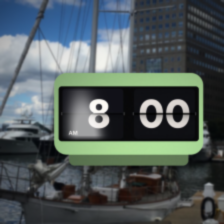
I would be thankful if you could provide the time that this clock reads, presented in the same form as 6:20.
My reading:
8:00
